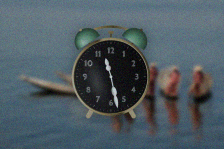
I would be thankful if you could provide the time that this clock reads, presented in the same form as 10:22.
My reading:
11:28
